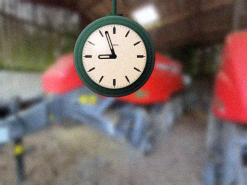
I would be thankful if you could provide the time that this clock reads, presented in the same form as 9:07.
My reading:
8:57
